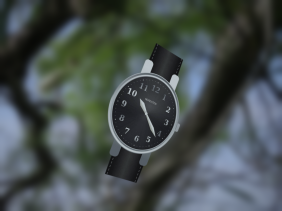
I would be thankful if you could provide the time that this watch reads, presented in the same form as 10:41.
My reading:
10:22
